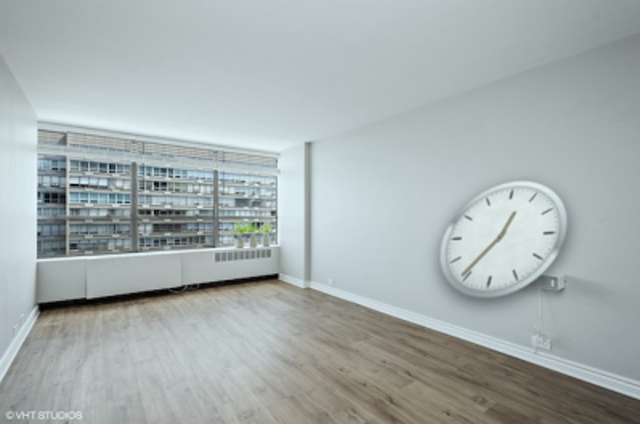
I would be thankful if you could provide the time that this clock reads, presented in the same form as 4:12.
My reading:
12:36
